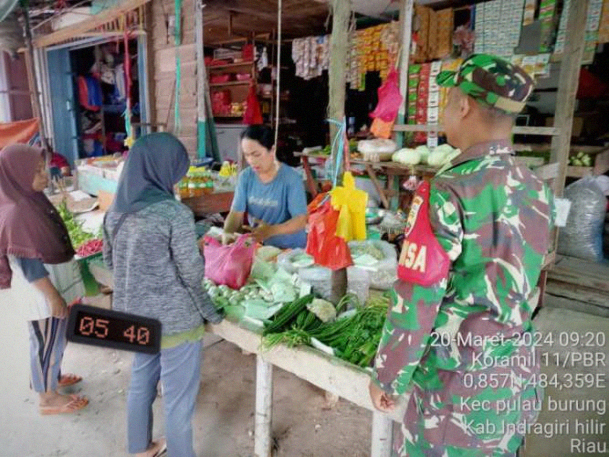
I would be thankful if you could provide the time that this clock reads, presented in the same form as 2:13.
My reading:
5:40
